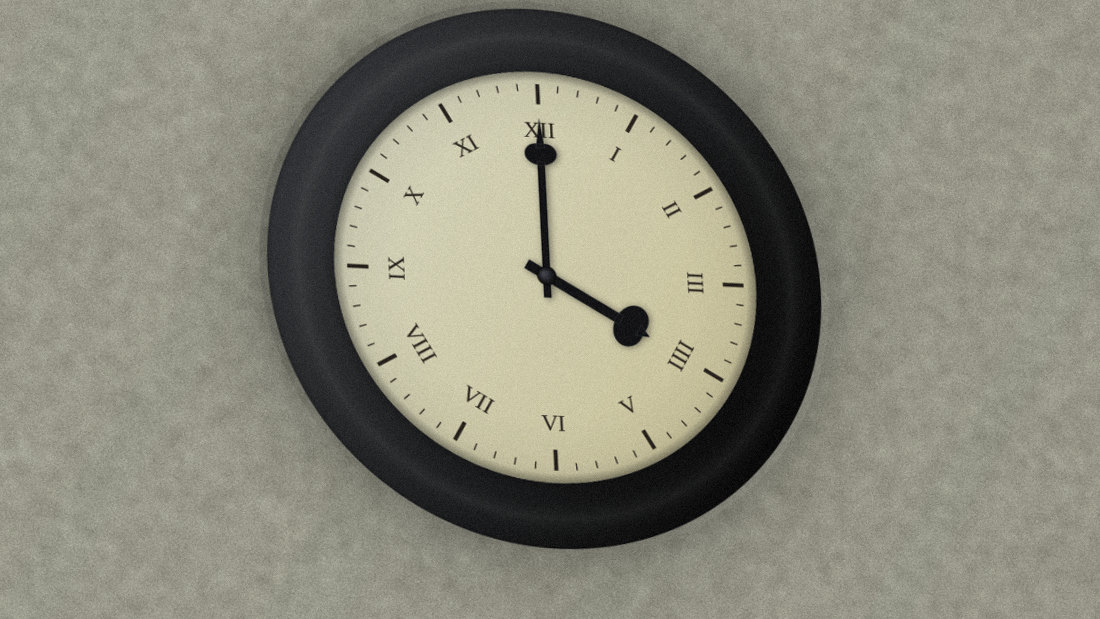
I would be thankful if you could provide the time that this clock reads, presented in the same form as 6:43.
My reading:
4:00
